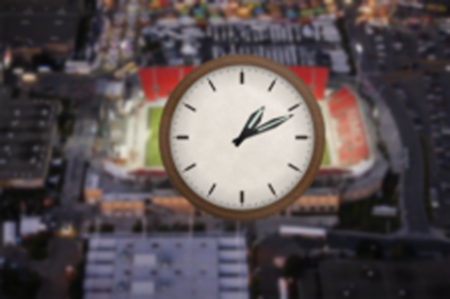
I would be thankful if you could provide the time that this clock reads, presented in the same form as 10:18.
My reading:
1:11
